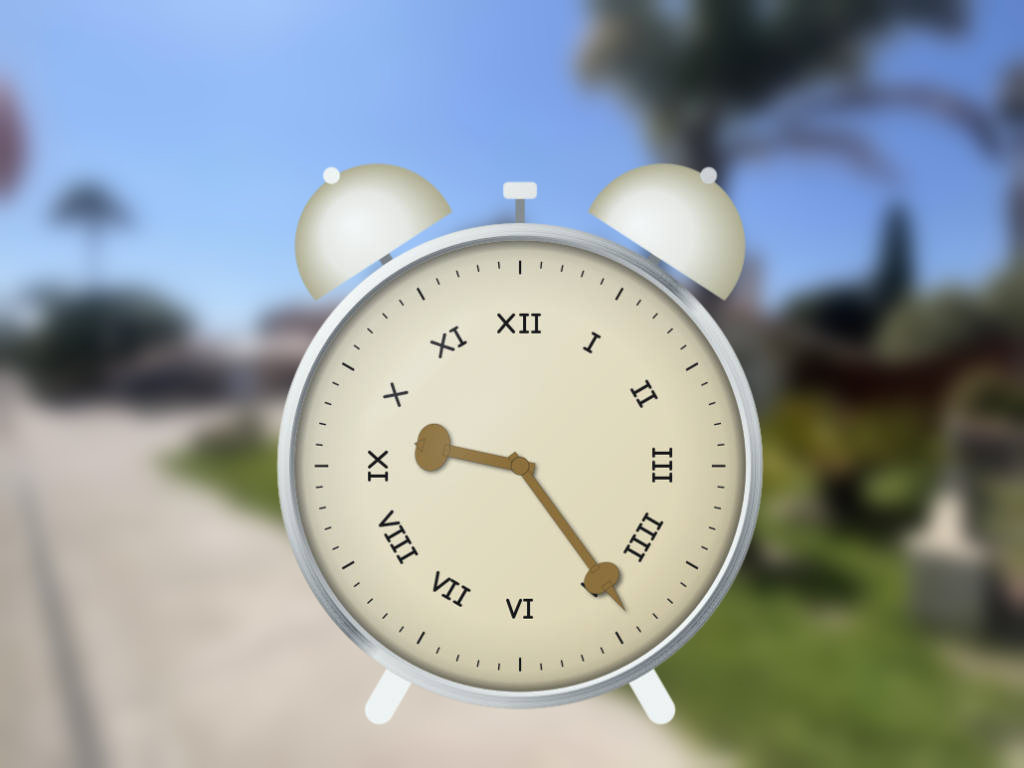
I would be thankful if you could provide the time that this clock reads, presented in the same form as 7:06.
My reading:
9:24
